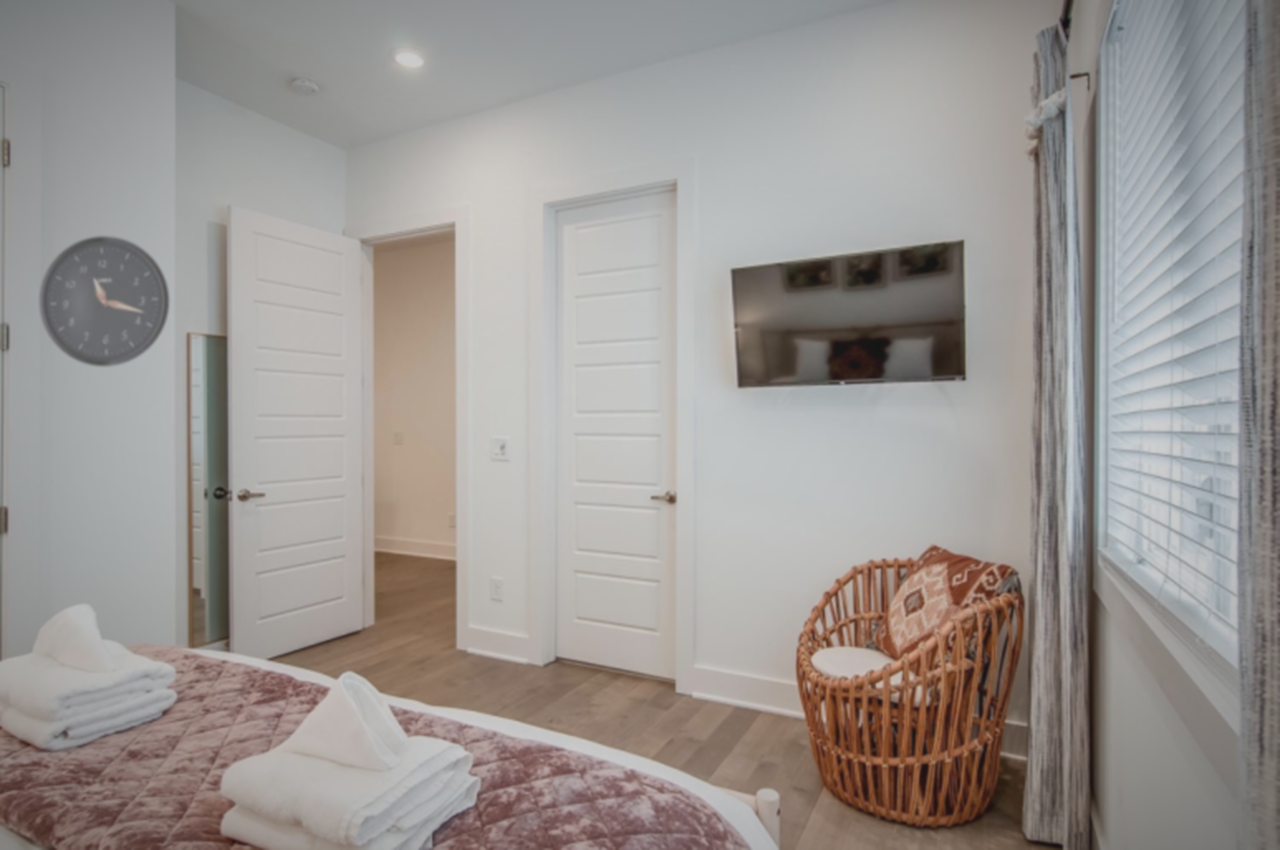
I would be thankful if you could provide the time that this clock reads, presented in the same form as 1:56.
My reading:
11:18
